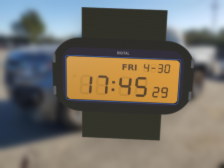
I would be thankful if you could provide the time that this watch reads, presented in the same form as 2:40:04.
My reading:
17:45:29
